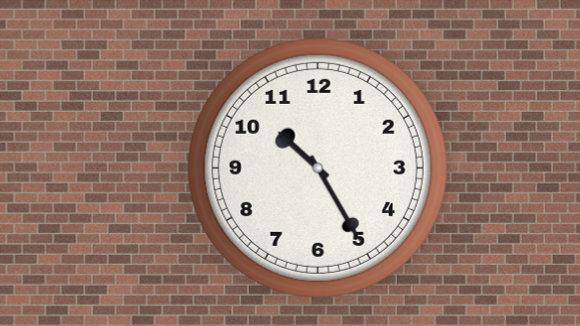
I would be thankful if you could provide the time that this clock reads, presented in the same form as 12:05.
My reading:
10:25
